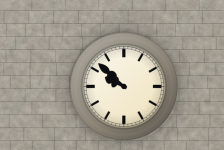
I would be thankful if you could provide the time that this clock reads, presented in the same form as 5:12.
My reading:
9:52
